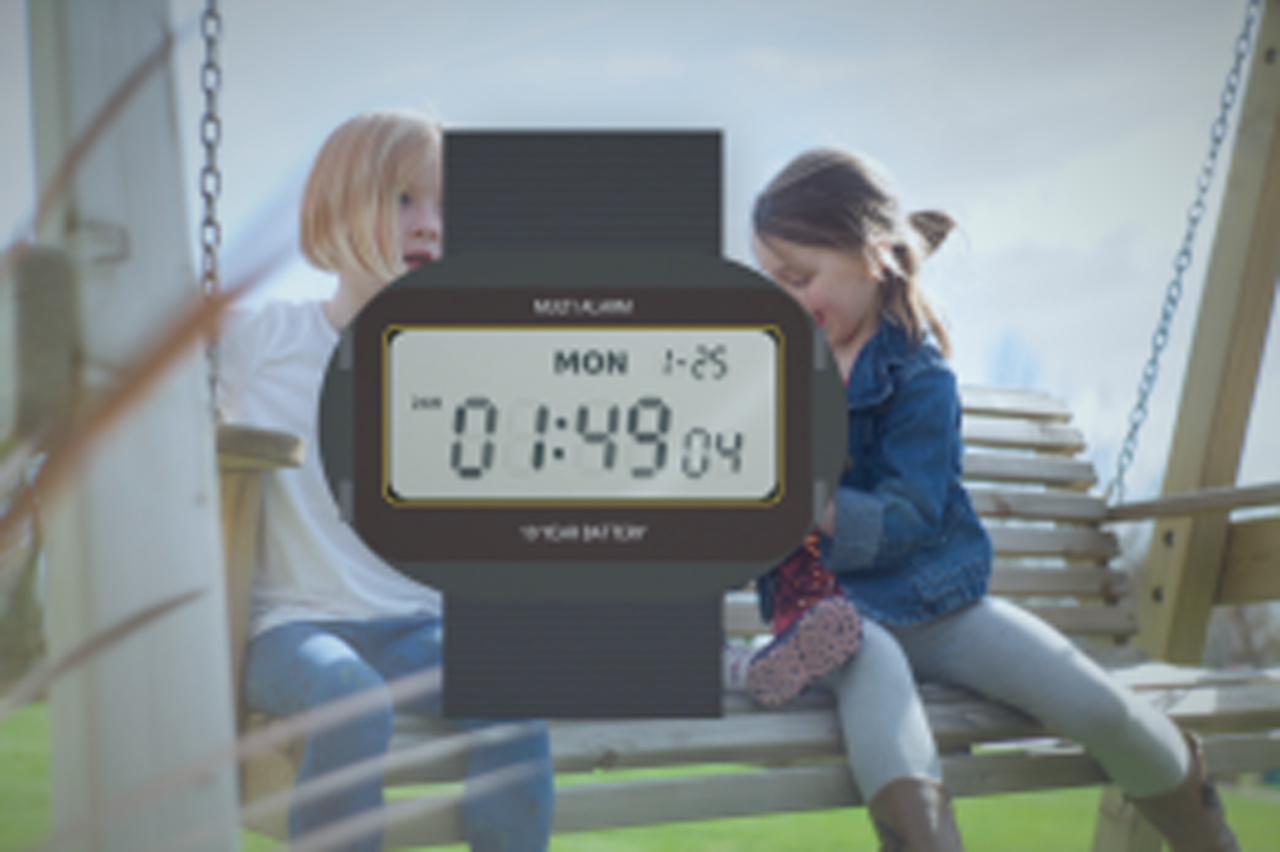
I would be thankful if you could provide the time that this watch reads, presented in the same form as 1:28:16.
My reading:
1:49:04
